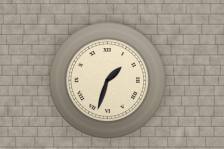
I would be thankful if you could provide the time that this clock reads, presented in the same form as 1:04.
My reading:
1:33
